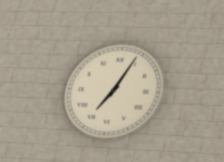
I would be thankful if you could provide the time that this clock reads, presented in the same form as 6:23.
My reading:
7:04
